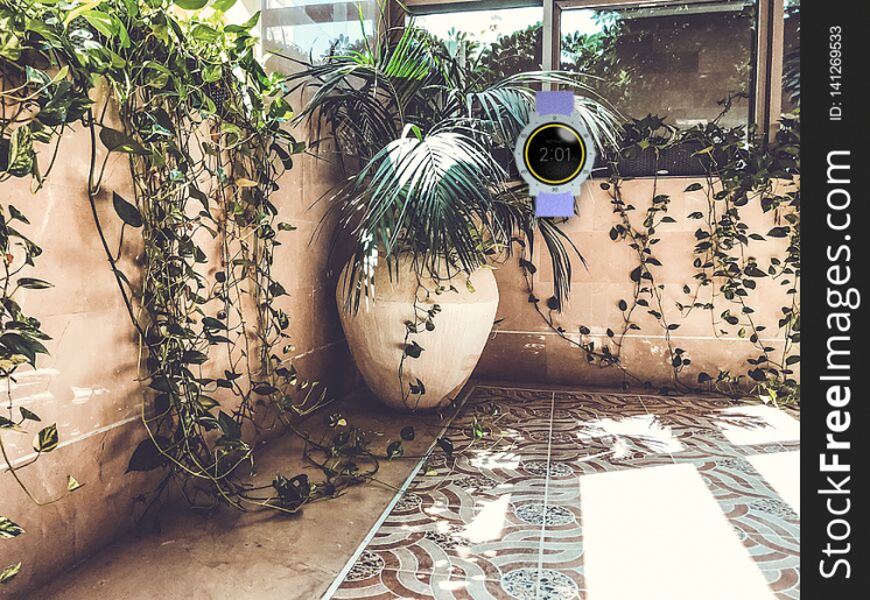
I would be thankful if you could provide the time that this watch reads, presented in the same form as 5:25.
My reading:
2:01
